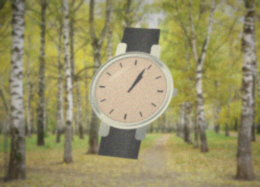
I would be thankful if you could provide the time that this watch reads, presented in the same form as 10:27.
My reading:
1:04
